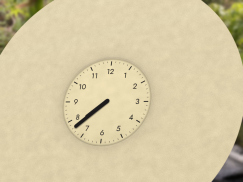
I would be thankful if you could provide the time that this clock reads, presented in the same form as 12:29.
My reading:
7:38
